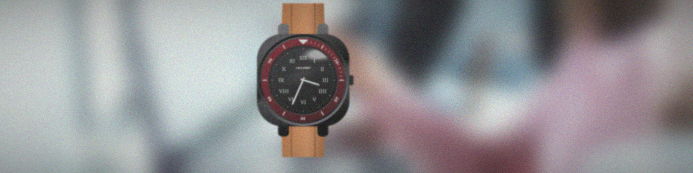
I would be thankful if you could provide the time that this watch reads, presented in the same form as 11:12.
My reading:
3:34
